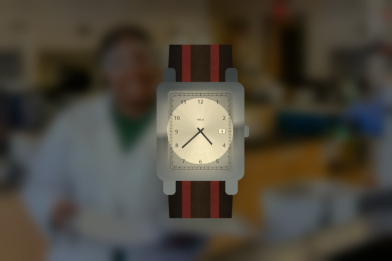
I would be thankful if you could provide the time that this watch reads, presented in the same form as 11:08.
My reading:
4:38
